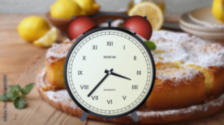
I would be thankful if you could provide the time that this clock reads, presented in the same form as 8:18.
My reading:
3:37
